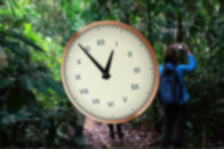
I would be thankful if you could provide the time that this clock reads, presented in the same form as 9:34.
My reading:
12:54
